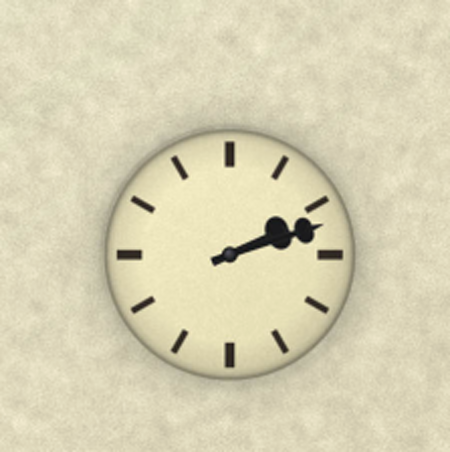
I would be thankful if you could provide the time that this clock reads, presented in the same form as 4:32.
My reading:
2:12
